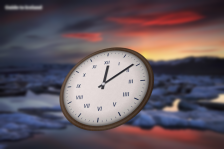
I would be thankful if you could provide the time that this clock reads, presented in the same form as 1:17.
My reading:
12:09
